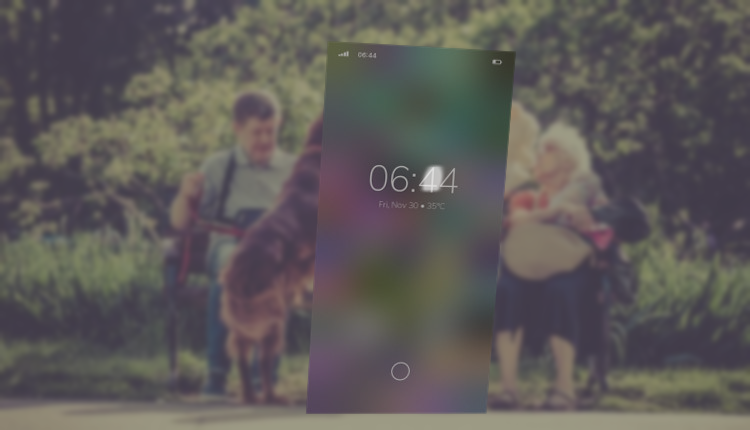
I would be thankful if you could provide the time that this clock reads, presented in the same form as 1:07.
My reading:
6:44
